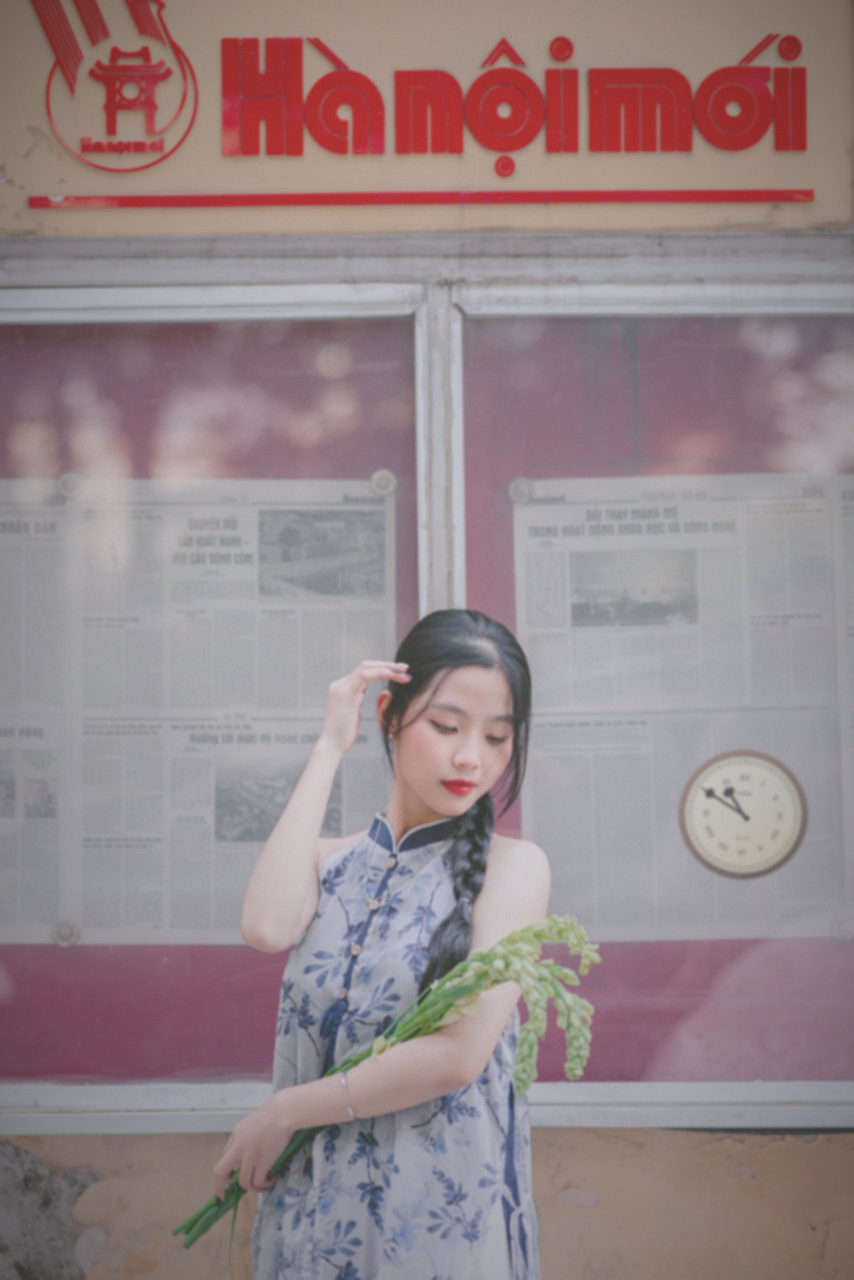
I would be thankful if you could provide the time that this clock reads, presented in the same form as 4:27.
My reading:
10:50
